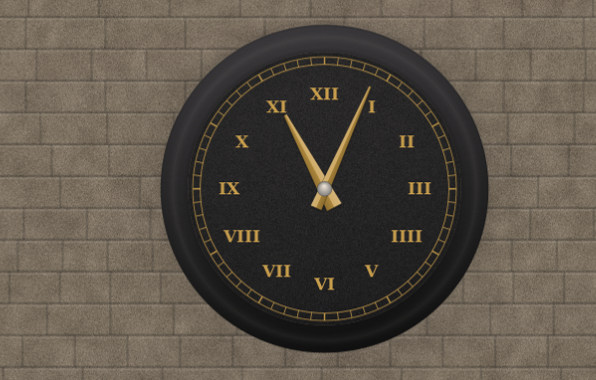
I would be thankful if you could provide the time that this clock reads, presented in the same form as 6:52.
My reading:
11:04
